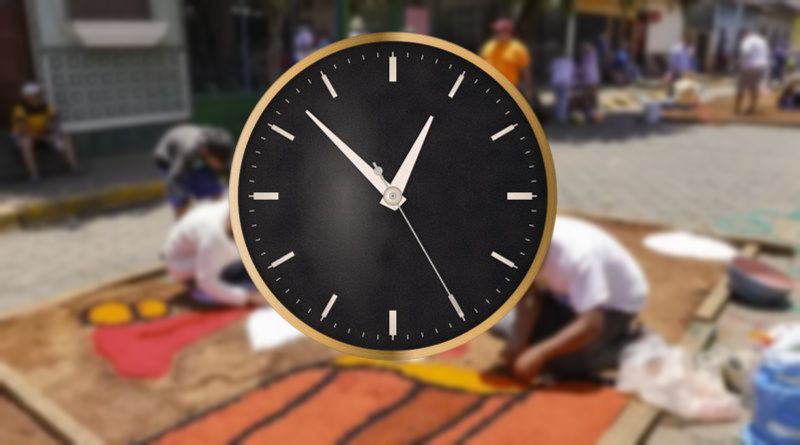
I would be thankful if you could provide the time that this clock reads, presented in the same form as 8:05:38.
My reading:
12:52:25
